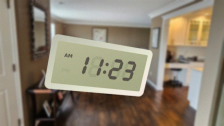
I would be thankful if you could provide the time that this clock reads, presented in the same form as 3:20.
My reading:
11:23
